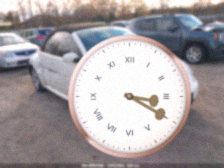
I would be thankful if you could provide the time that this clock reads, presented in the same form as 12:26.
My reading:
3:20
